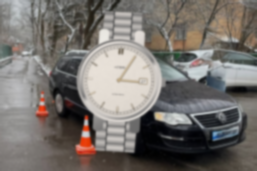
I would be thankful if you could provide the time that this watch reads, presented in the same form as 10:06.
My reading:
3:05
